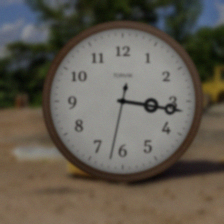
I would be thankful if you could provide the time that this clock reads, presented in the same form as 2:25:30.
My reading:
3:16:32
